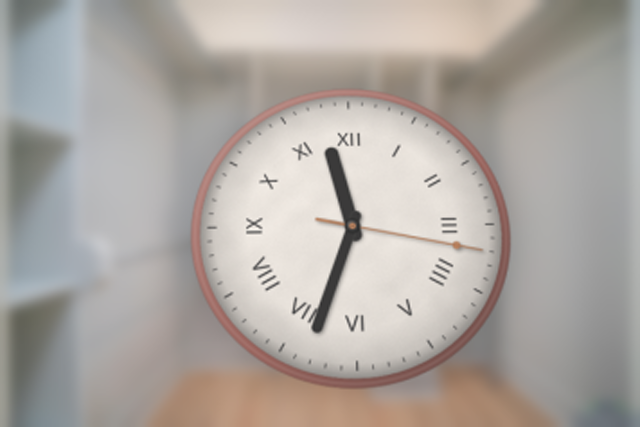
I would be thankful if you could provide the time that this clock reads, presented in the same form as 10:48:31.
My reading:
11:33:17
